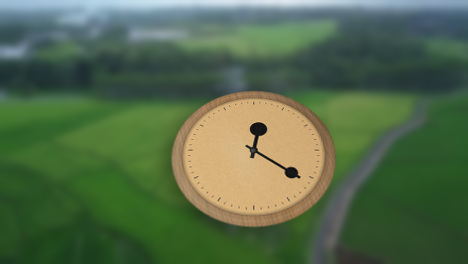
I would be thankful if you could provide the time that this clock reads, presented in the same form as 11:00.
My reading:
12:21
